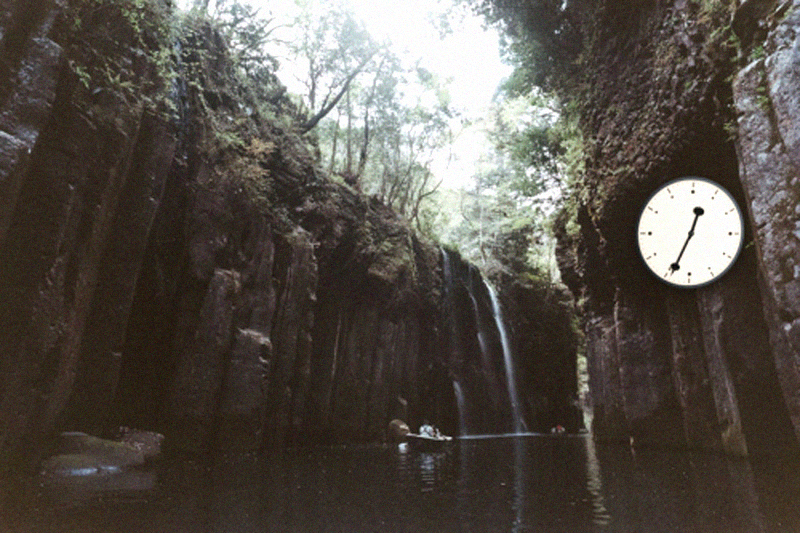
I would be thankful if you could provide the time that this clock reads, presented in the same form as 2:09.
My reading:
12:34
